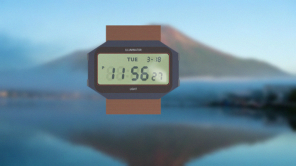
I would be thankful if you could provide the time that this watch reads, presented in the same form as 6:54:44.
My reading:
11:56:27
